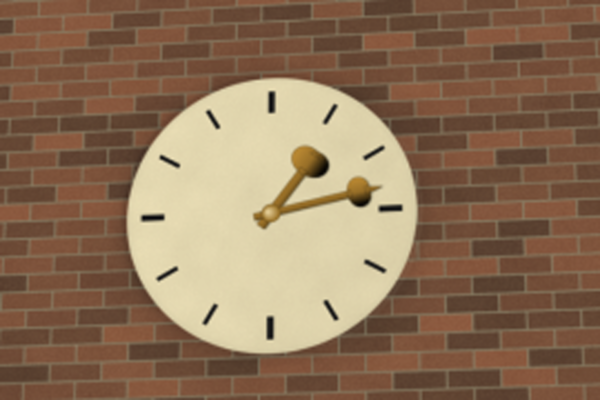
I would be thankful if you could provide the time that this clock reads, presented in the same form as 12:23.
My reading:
1:13
